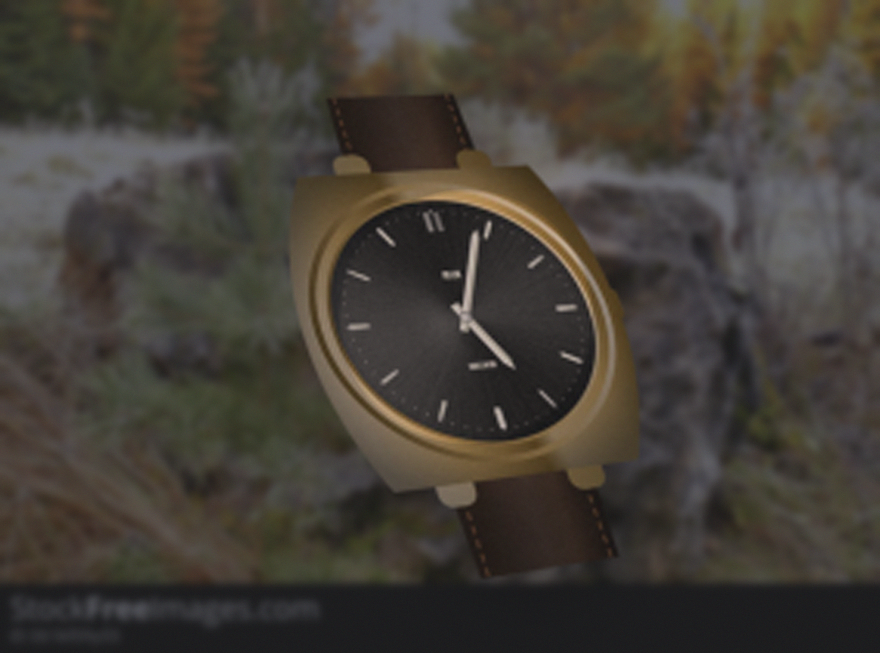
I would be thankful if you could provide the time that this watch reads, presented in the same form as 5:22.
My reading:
5:04
